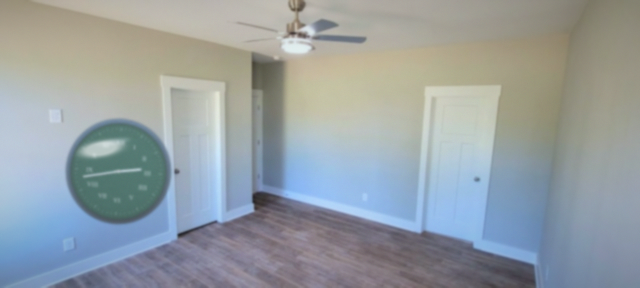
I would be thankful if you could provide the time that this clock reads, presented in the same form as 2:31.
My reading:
2:43
